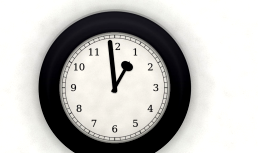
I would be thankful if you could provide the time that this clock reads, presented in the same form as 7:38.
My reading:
12:59
